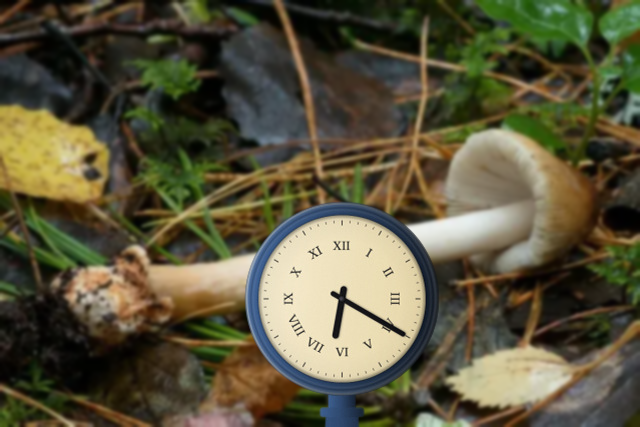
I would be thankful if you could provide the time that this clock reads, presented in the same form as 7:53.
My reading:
6:20
